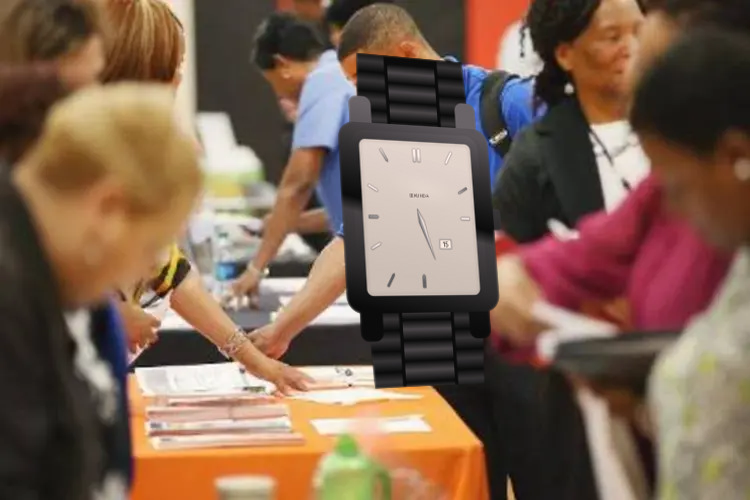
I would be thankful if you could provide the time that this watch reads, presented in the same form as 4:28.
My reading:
5:27
